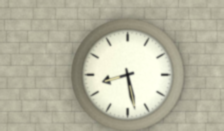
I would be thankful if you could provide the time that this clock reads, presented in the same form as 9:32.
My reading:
8:28
